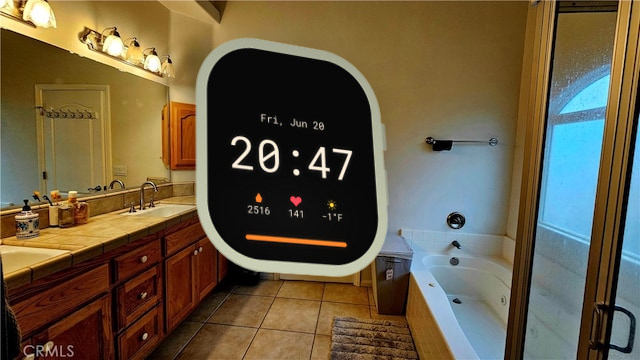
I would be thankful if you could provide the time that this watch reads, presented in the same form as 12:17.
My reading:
20:47
